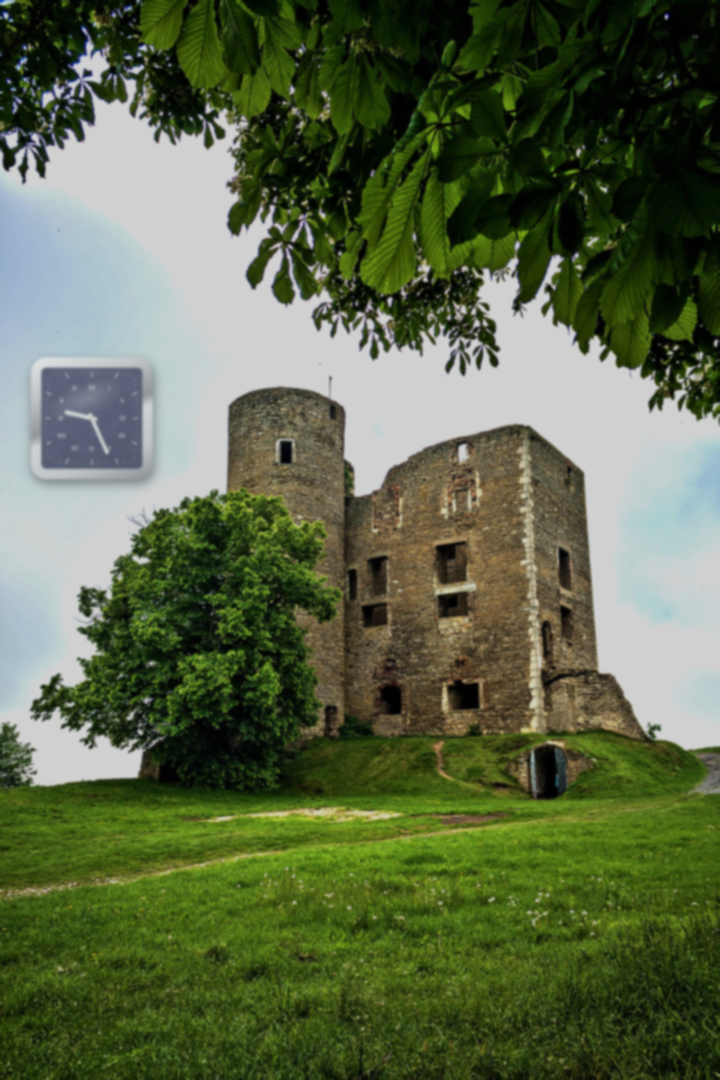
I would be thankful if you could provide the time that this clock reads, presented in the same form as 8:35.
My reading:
9:26
